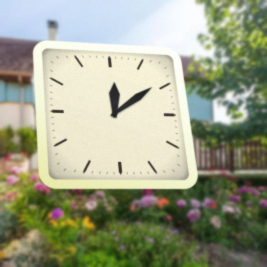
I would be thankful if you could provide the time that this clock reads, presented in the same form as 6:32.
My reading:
12:09
